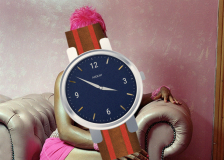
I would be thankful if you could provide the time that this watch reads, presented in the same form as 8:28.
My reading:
3:52
